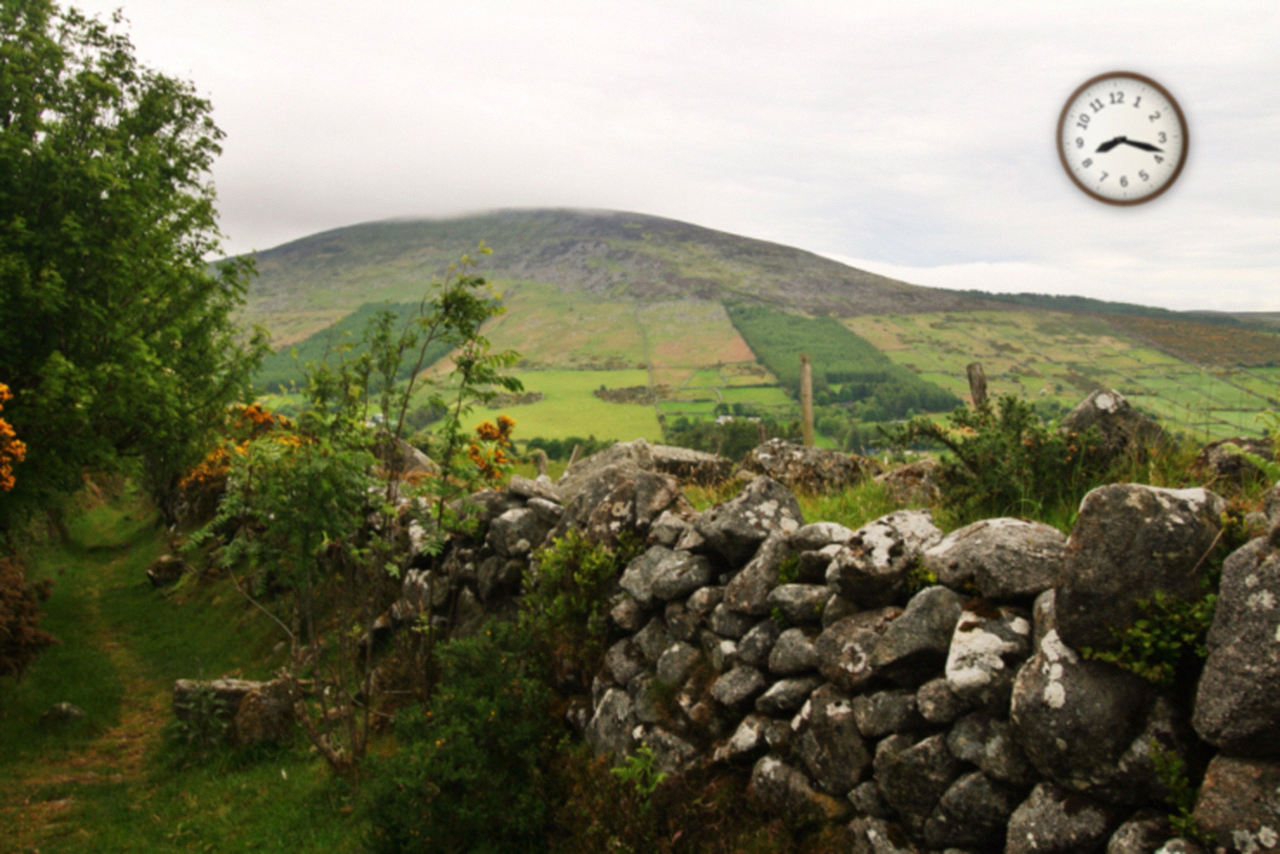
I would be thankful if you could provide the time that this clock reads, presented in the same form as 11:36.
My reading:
8:18
